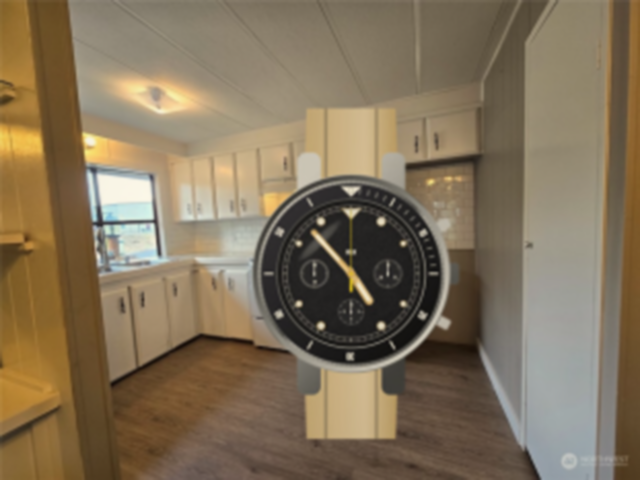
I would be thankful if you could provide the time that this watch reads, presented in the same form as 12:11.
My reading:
4:53
